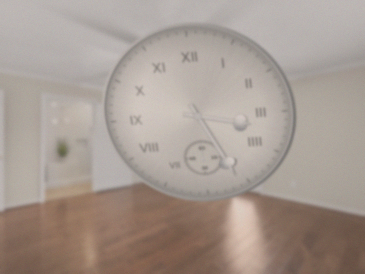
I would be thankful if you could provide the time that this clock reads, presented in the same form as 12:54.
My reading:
3:26
